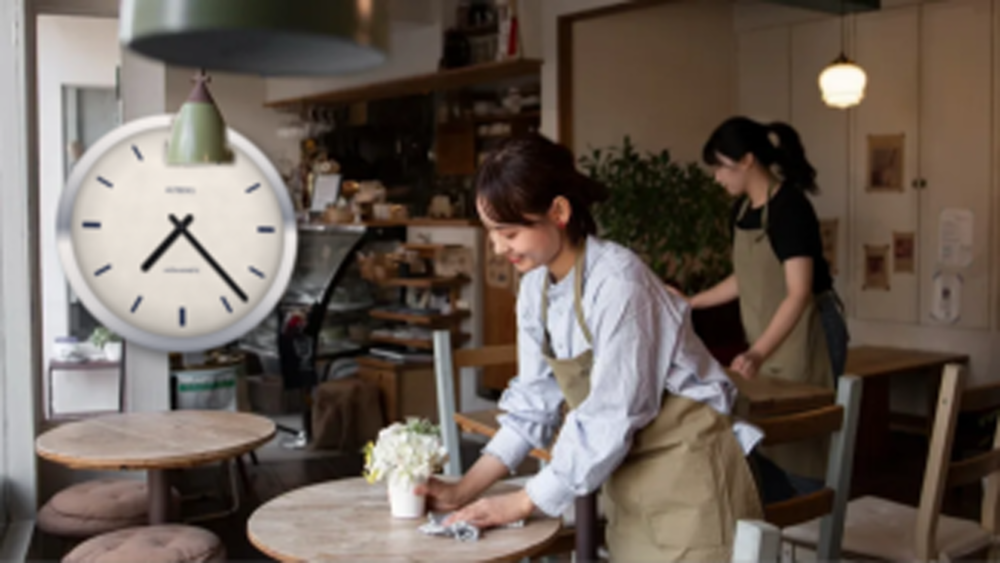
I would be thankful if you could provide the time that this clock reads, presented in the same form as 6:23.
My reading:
7:23
